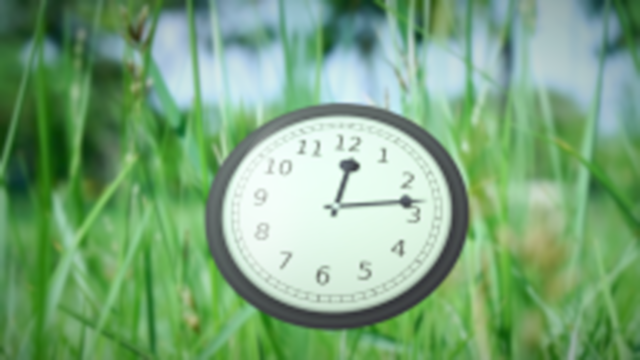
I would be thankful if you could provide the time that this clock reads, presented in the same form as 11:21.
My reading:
12:13
